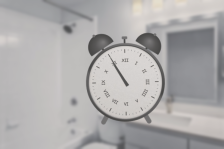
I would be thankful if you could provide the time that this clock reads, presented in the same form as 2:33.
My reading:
10:55
